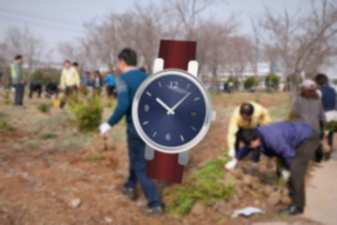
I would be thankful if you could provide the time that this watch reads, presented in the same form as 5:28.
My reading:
10:07
